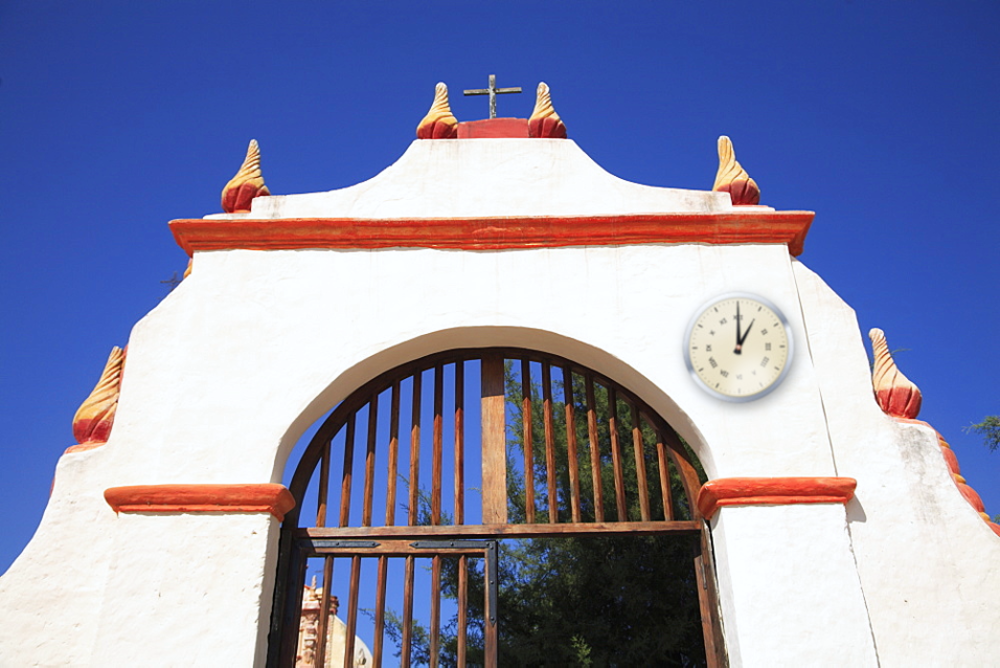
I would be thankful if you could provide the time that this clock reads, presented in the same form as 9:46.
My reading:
1:00
